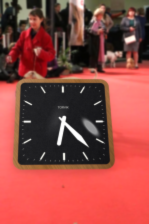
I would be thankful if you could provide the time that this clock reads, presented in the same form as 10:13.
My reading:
6:23
